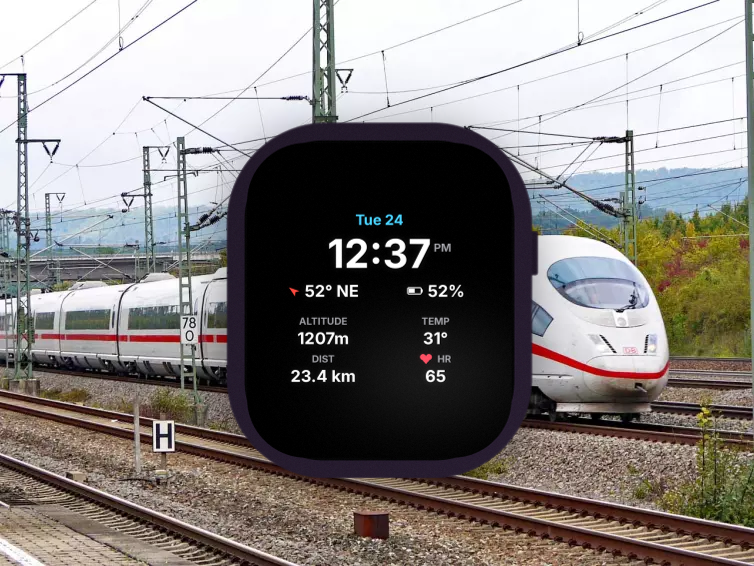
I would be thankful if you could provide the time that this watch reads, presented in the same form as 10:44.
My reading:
12:37
